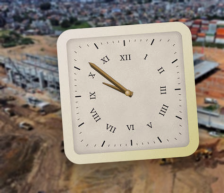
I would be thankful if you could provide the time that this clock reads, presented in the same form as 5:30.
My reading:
9:52
